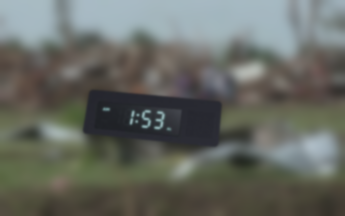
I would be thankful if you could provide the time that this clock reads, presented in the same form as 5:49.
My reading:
1:53
